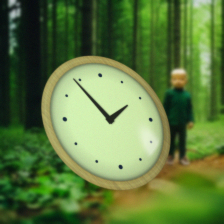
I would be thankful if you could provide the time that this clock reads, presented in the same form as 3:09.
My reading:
1:54
